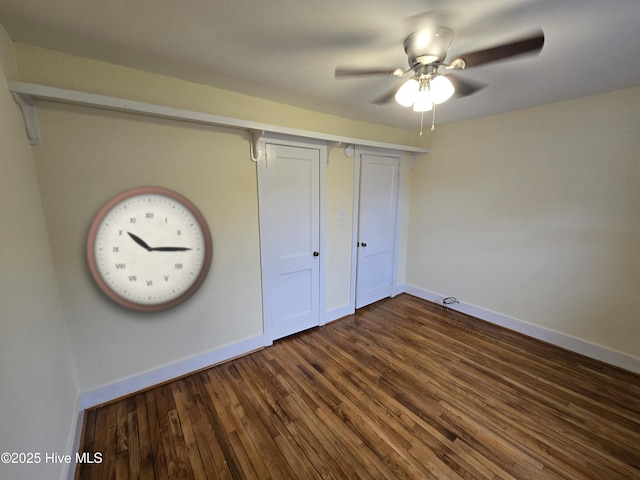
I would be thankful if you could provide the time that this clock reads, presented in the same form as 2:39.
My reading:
10:15
